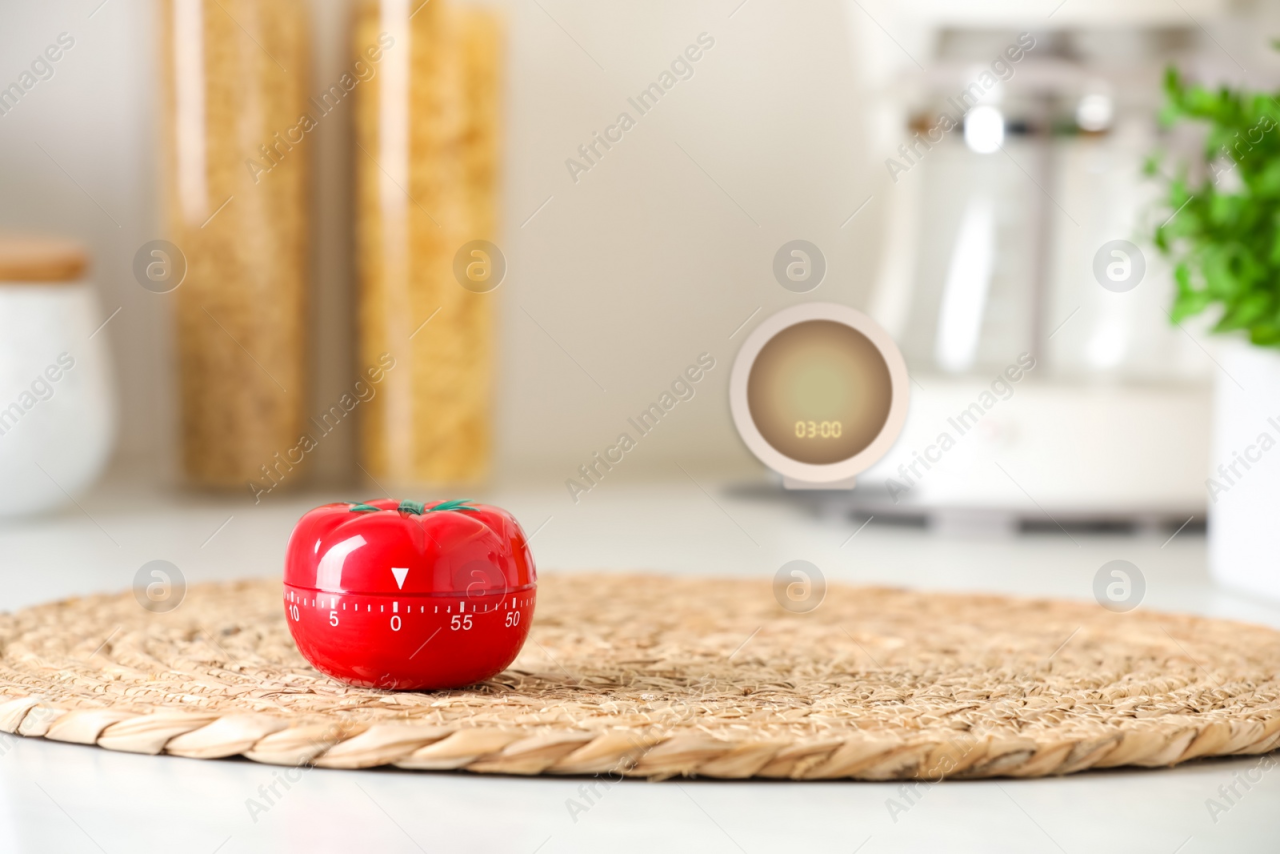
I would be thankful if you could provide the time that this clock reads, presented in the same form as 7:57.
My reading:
3:00
